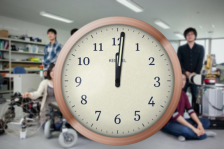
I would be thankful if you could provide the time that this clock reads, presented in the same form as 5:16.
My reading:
12:01
